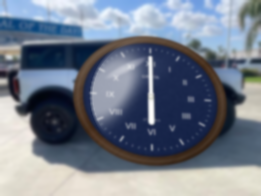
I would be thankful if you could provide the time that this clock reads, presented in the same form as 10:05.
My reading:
6:00
